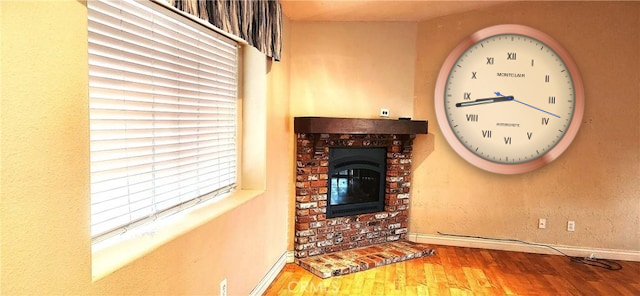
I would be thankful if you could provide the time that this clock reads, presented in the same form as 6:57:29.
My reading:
8:43:18
